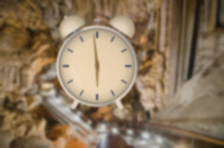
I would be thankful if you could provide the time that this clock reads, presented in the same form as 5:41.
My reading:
5:59
